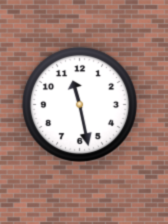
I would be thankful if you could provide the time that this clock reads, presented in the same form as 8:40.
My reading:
11:28
